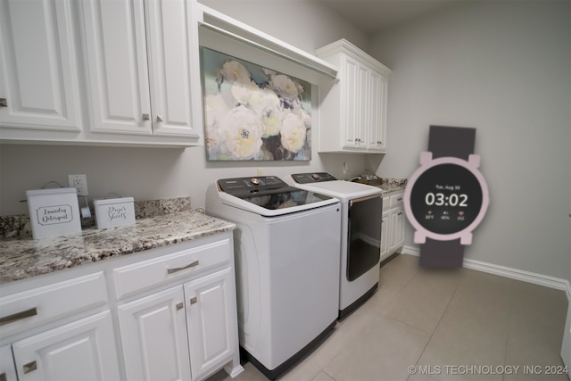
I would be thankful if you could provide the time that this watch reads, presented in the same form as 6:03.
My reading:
3:02
